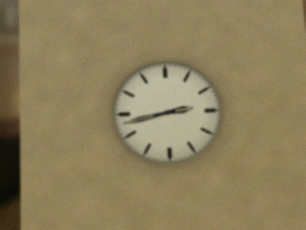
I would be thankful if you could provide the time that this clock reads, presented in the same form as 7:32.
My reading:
2:43
